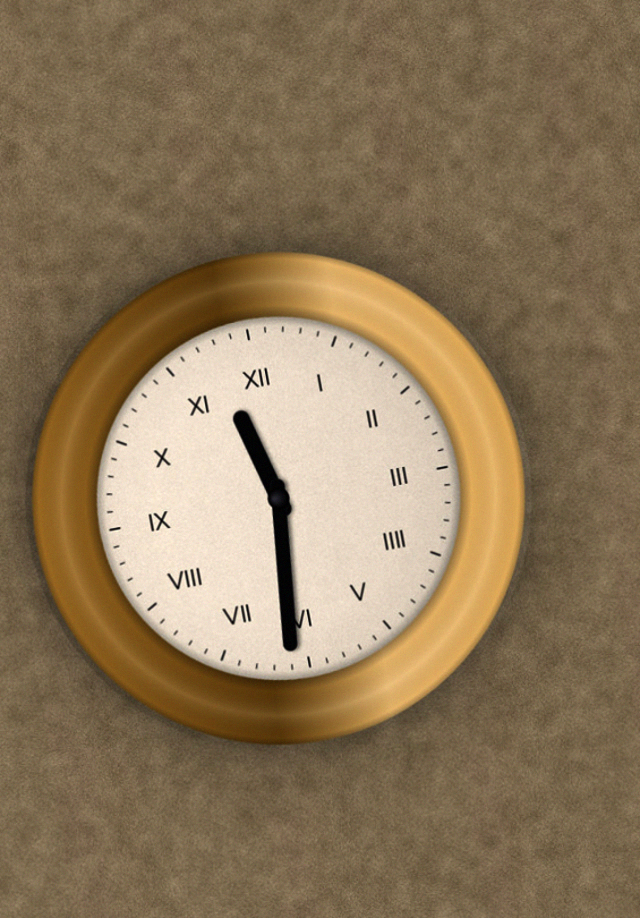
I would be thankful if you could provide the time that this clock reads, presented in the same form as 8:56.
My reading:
11:31
